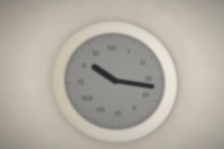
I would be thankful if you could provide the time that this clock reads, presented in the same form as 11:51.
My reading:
10:17
